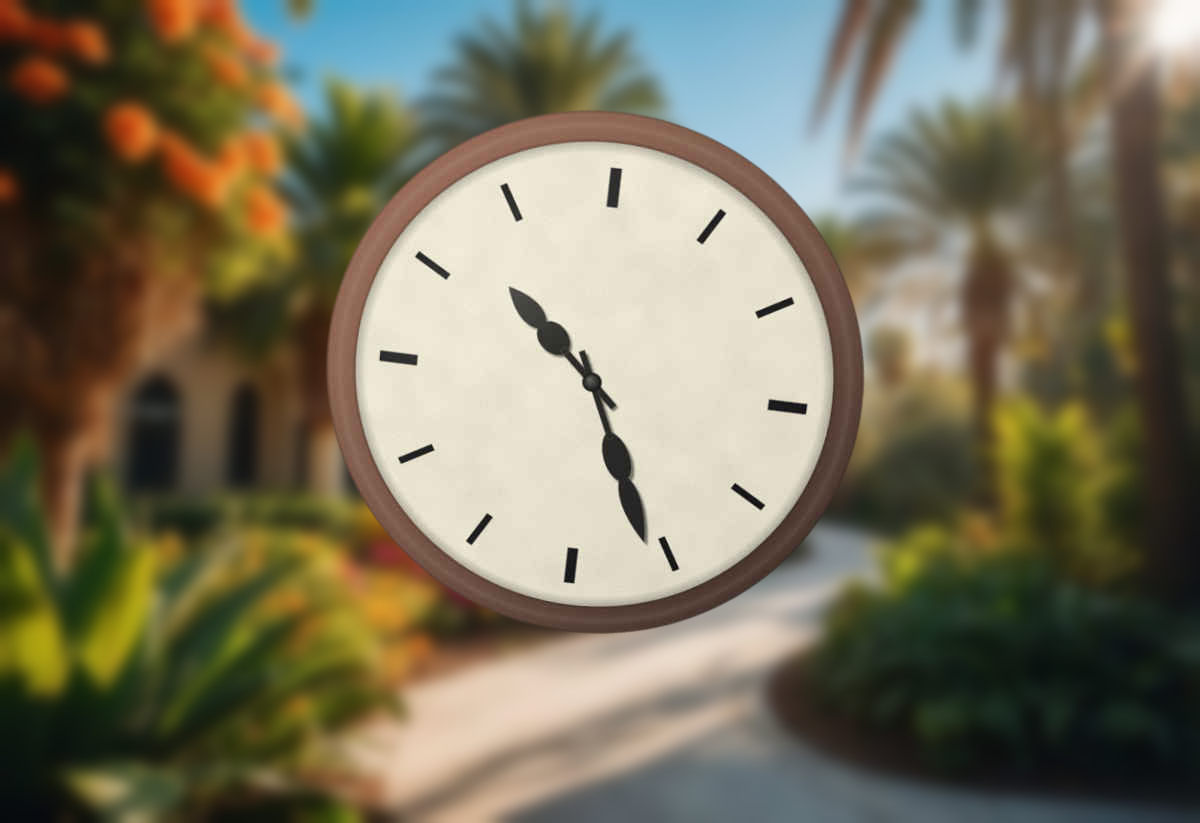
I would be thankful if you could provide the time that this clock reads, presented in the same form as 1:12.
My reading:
10:26
